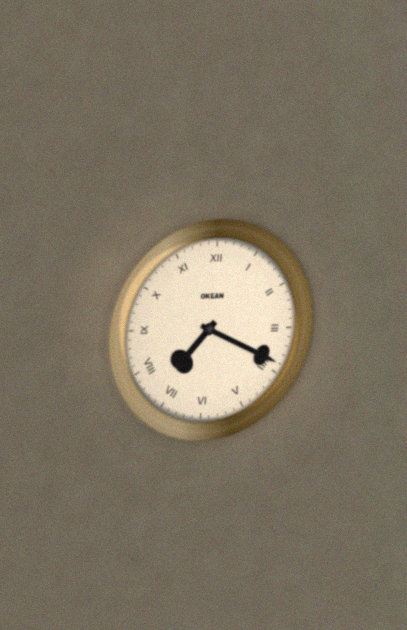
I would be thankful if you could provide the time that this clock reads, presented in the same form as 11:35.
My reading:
7:19
